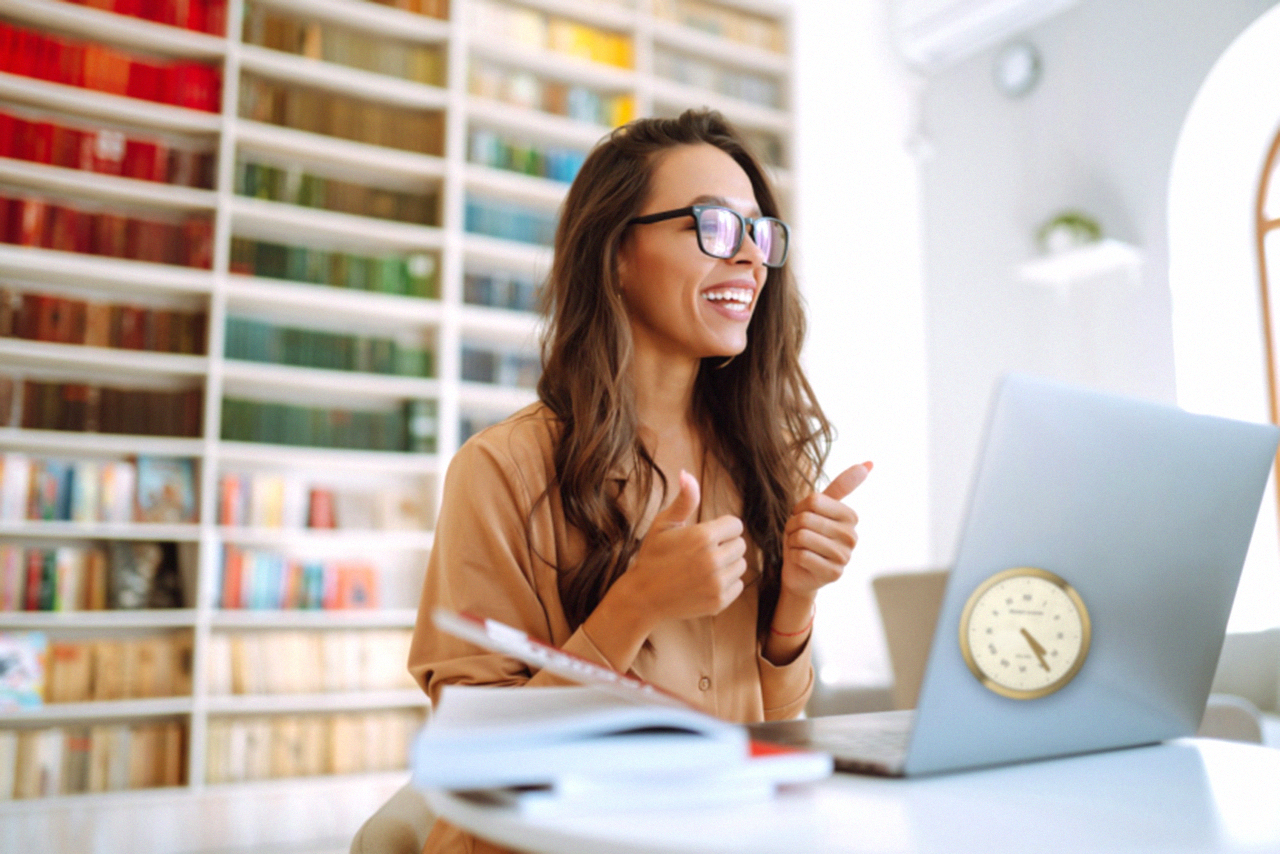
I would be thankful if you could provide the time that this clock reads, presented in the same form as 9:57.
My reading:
4:24
